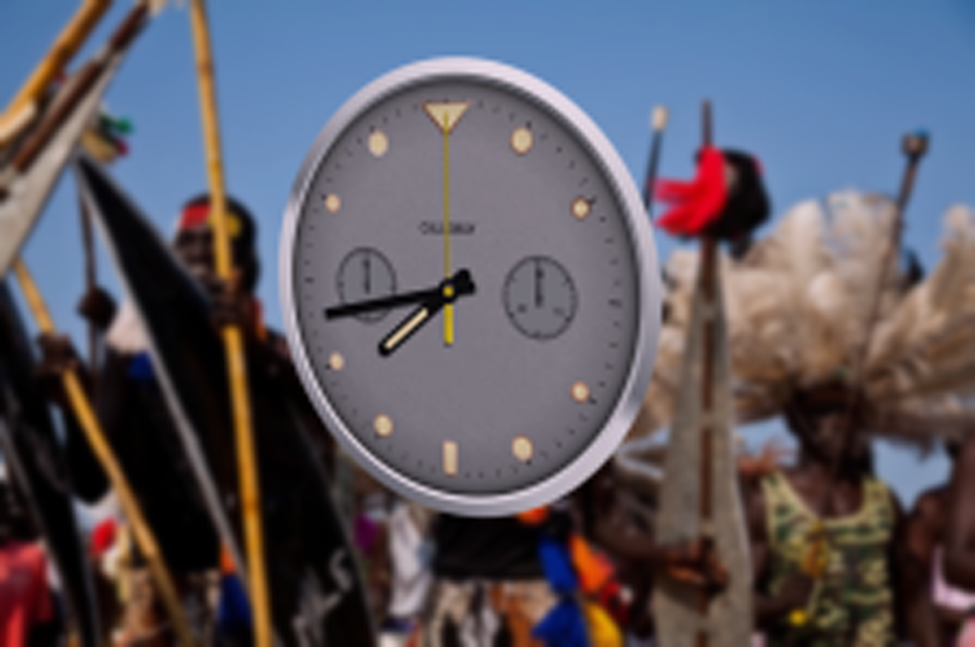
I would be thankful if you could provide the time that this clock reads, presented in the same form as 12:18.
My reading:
7:43
